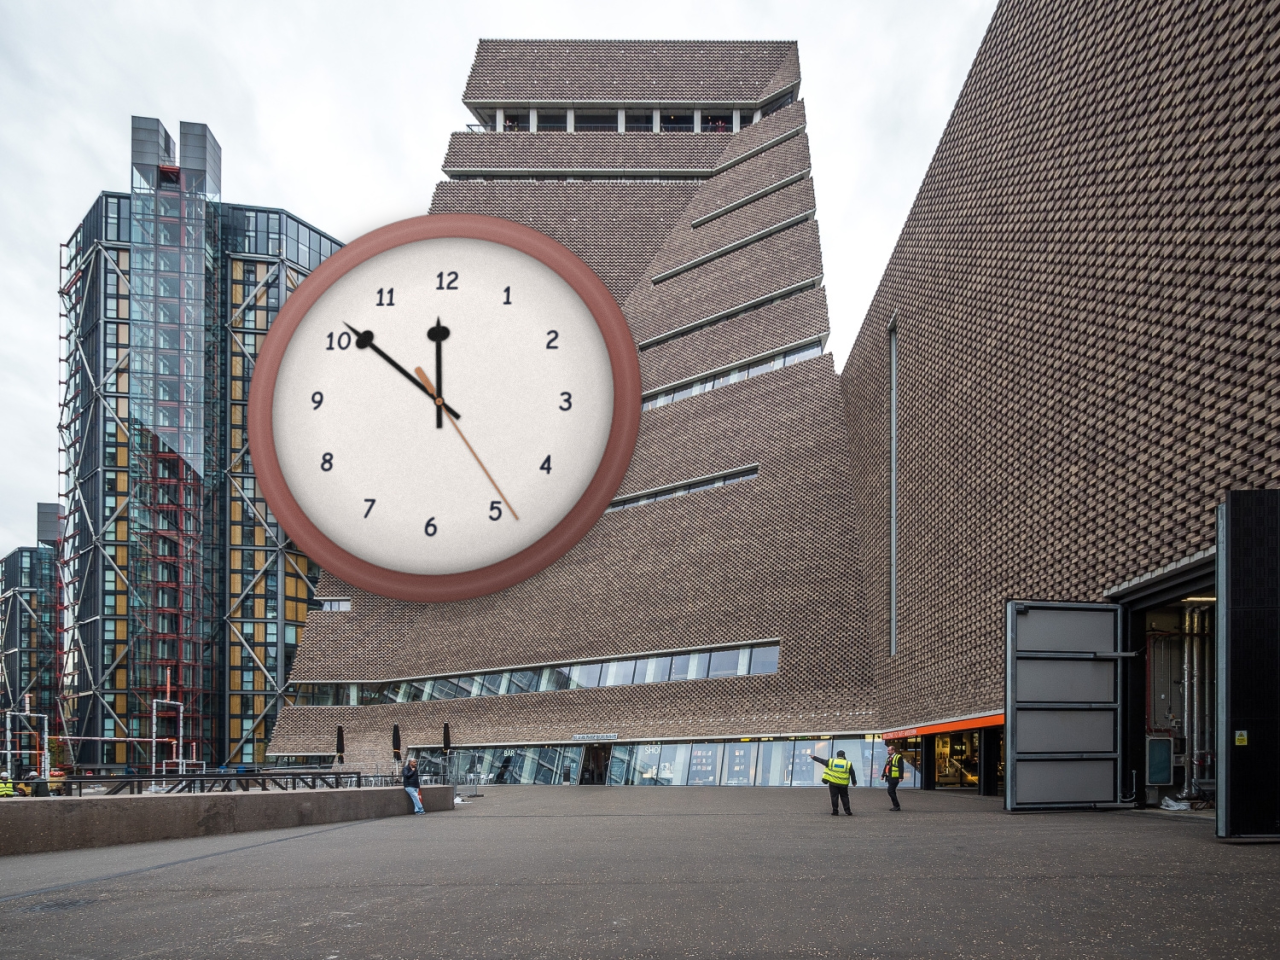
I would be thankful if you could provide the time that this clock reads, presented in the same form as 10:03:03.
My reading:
11:51:24
